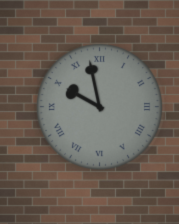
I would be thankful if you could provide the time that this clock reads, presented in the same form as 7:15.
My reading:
9:58
